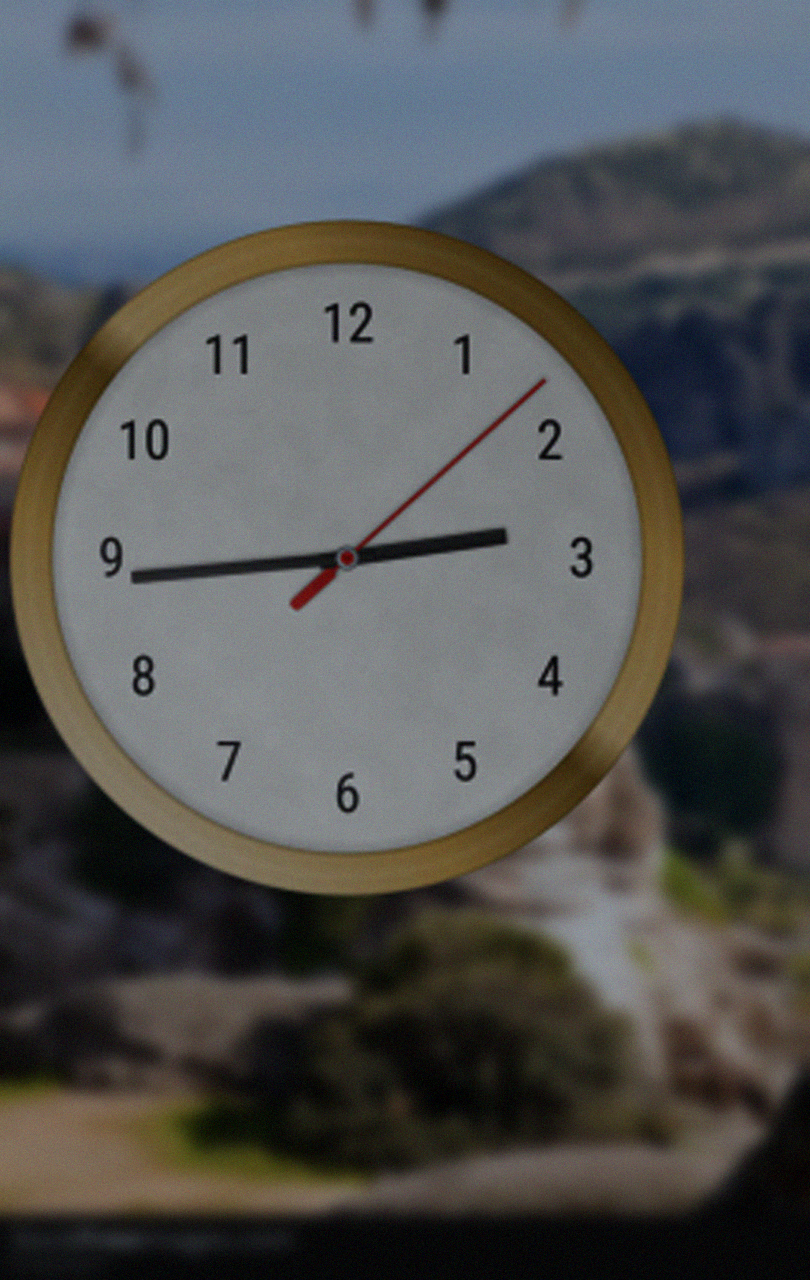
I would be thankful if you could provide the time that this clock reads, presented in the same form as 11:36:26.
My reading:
2:44:08
